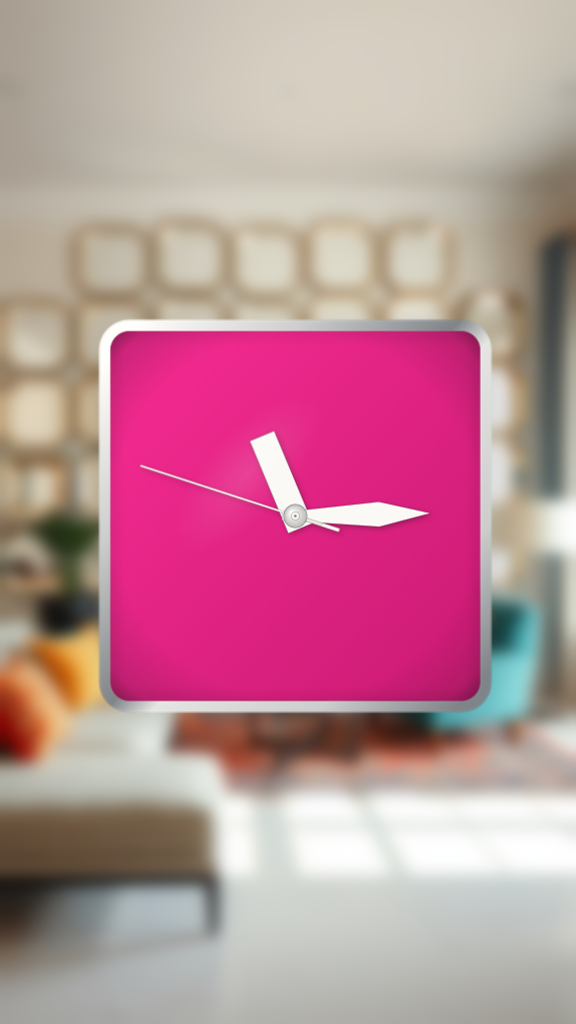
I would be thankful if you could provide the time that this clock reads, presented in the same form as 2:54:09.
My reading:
11:14:48
